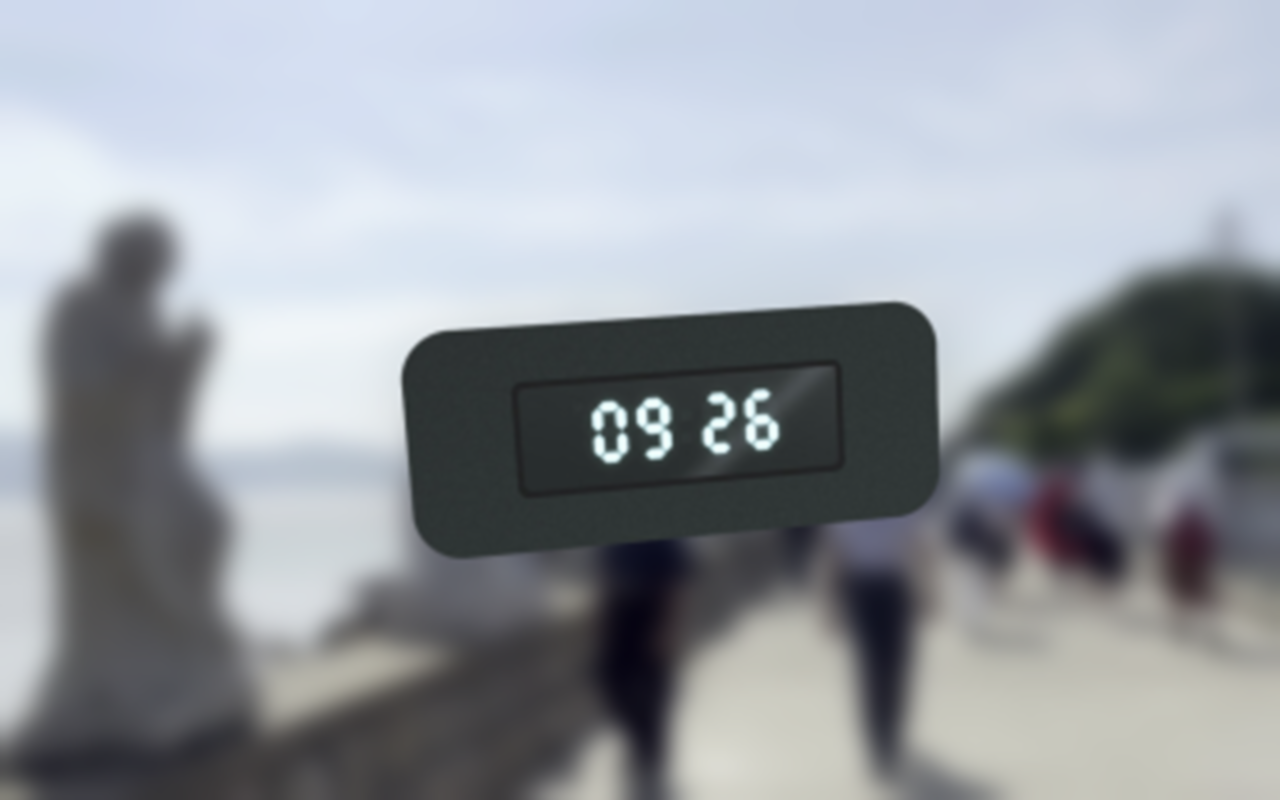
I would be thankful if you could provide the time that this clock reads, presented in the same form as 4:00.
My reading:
9:26
